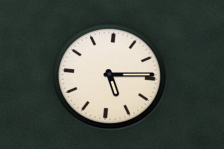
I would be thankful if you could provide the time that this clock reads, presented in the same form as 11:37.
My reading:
5:14
